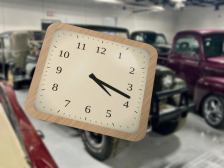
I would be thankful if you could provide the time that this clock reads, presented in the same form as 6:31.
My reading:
4:18
